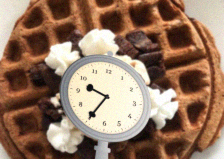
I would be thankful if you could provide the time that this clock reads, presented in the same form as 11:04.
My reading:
9:35
